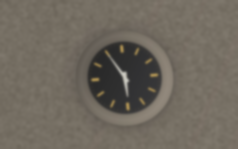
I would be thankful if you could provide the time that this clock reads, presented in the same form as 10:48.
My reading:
5:55
